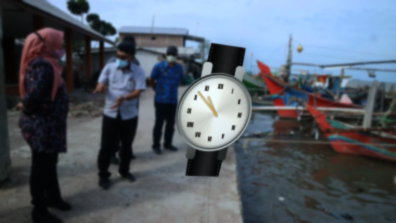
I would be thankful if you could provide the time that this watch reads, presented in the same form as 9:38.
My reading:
10:52
